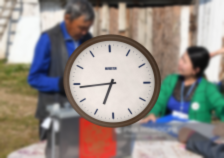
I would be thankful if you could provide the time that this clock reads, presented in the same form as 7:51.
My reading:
6:44
